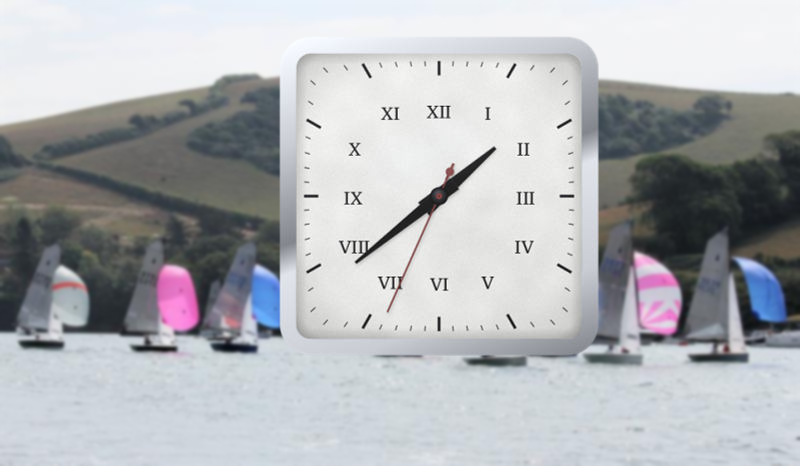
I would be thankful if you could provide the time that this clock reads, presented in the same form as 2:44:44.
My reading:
1:38:34
